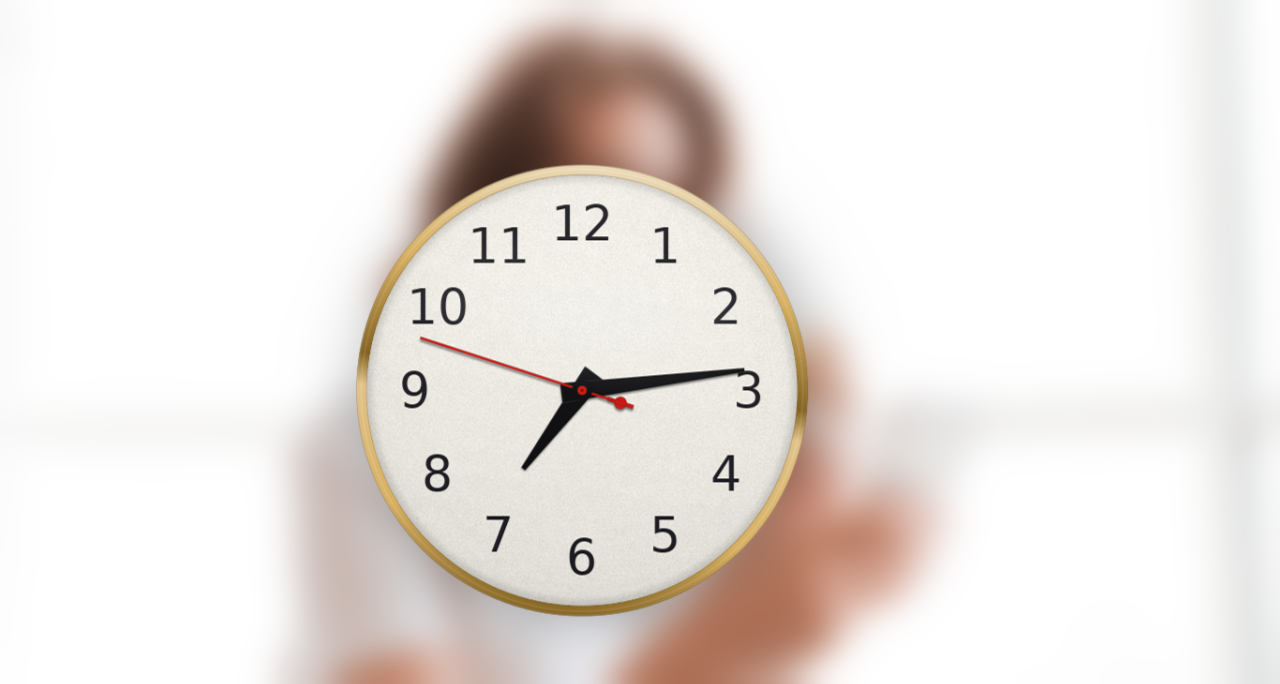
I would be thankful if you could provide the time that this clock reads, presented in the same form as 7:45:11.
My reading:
7:13:48
